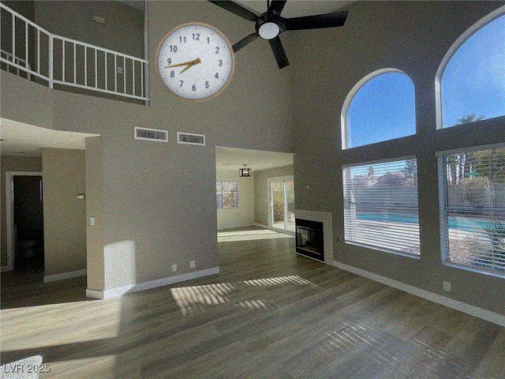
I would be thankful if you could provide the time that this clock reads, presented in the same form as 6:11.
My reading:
7:43
